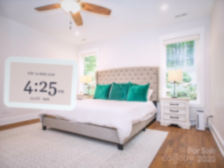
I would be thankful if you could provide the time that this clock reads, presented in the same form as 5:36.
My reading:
4:25
